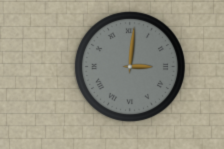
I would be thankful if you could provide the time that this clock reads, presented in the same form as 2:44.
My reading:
3:01
